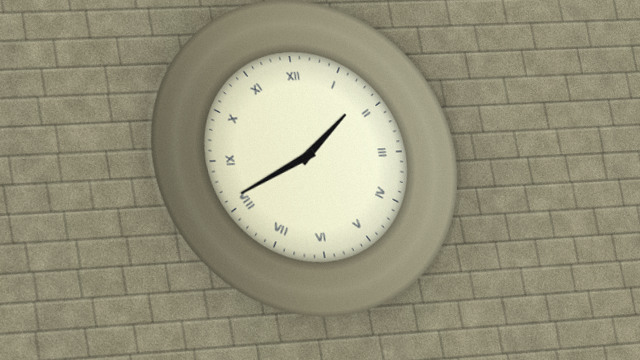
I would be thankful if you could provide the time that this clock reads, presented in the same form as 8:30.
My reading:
1:41
